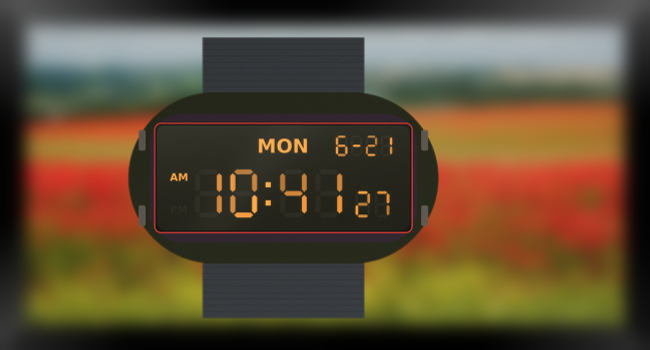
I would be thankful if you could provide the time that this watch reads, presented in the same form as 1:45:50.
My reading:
10:41:27
